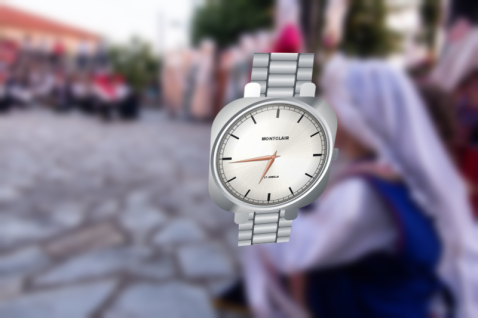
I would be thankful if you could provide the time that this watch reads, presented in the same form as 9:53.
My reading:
6:44
